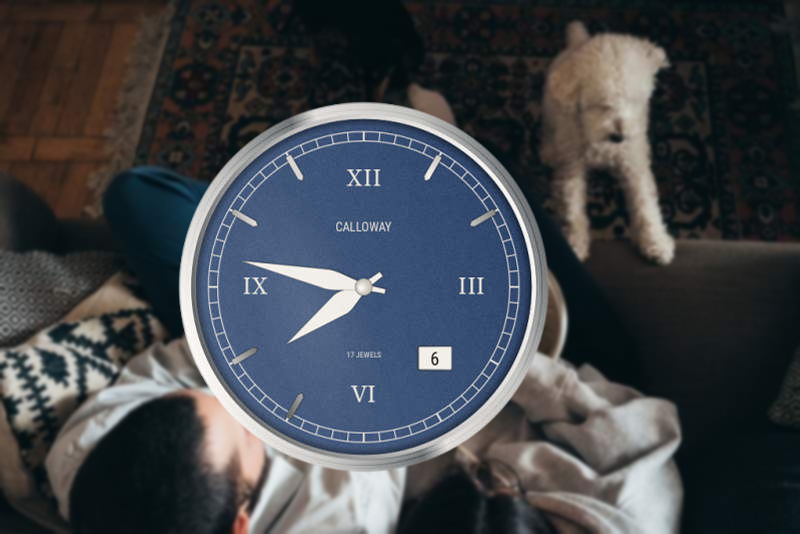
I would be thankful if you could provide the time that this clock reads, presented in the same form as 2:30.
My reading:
7:47
